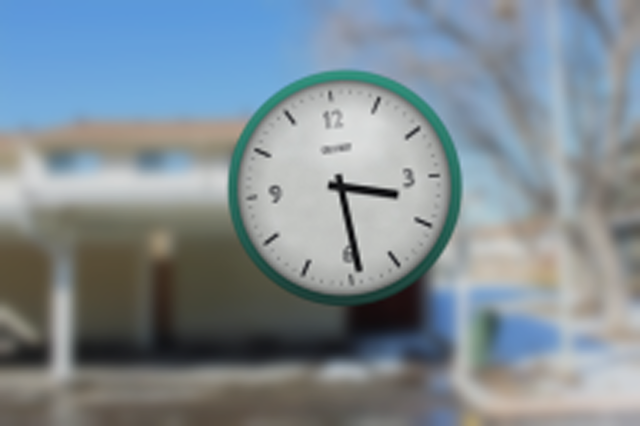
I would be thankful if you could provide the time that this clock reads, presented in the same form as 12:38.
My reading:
3:29
